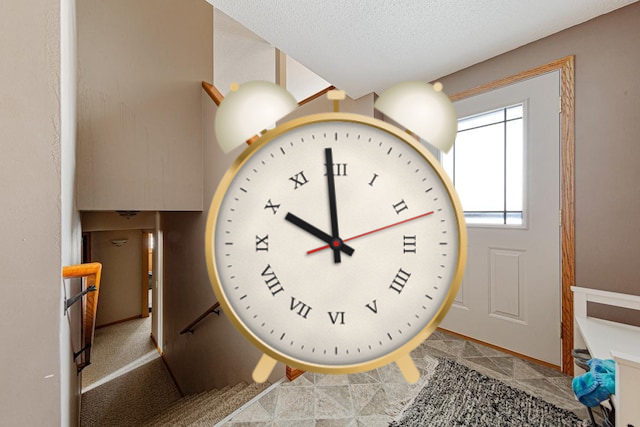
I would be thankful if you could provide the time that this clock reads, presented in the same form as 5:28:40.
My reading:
9:59:12
